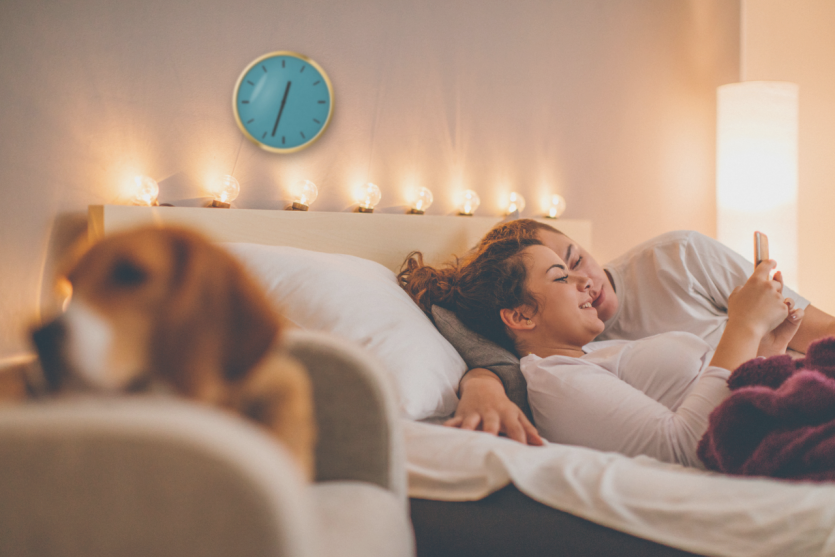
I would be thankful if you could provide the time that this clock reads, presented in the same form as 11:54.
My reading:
12:33
